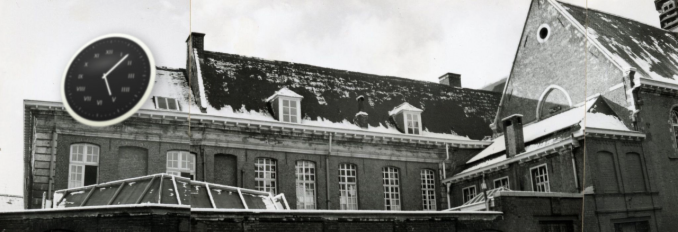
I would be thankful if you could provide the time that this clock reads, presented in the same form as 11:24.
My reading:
5:07
